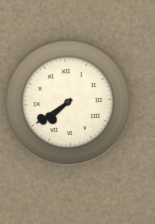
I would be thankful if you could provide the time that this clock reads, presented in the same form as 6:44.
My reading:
7:40
